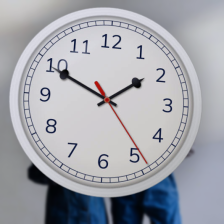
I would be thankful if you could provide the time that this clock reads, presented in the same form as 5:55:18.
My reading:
1:49:24
